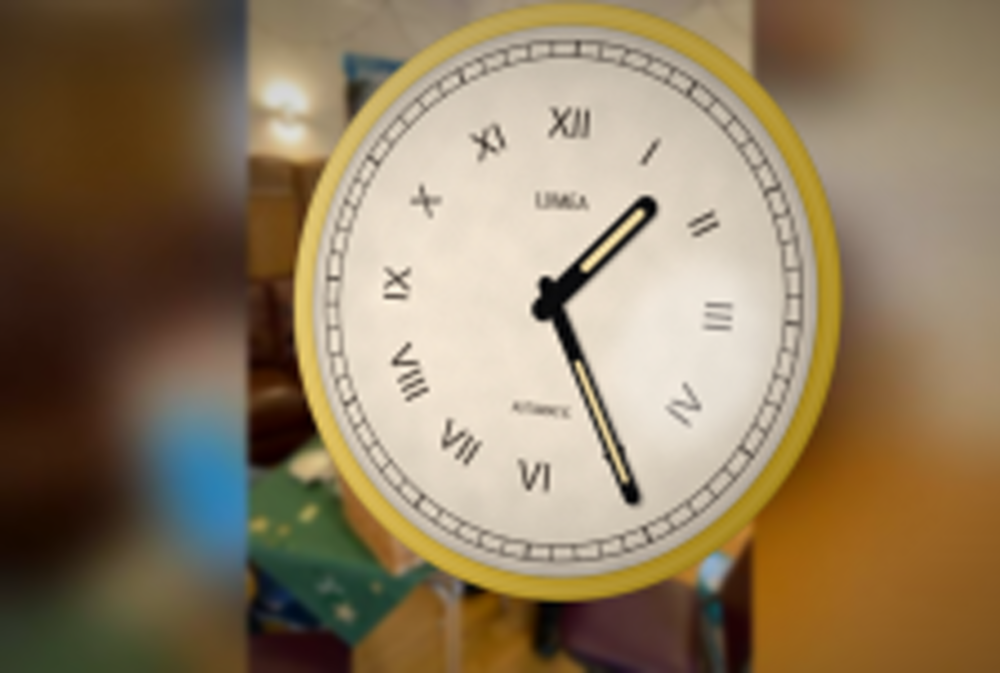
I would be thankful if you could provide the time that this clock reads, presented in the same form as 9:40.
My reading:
1:25
